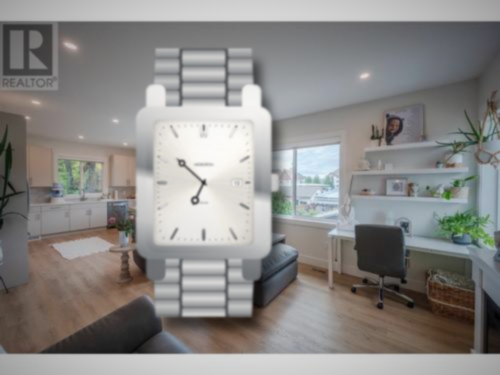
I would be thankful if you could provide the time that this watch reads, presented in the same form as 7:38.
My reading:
6:52
